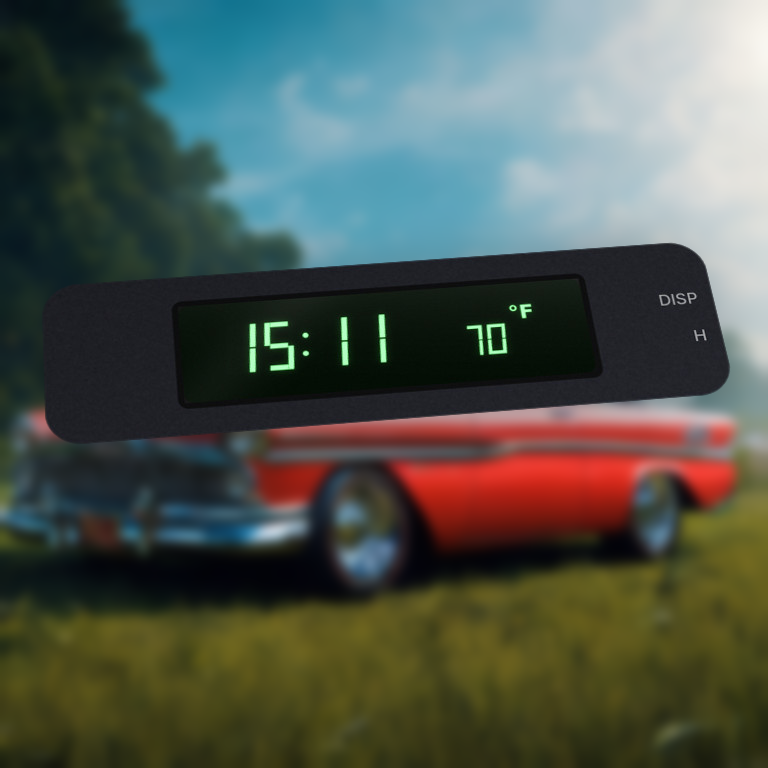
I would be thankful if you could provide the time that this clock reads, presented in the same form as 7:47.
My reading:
15:11
